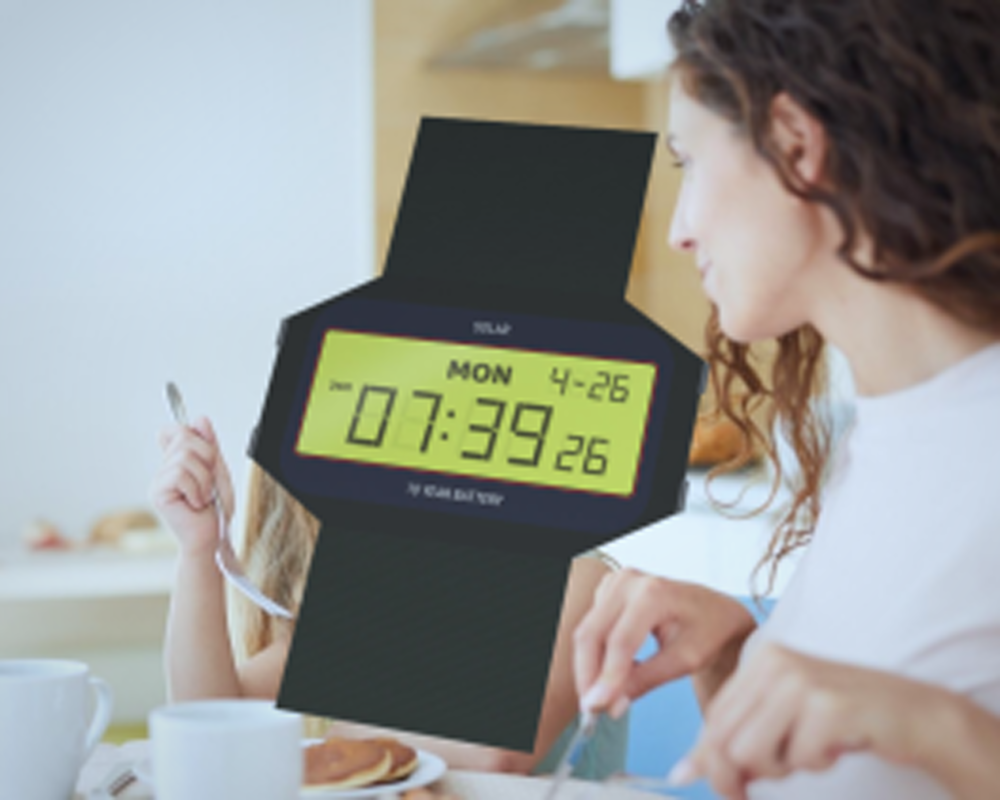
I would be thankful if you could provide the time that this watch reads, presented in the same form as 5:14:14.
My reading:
7:39:26
